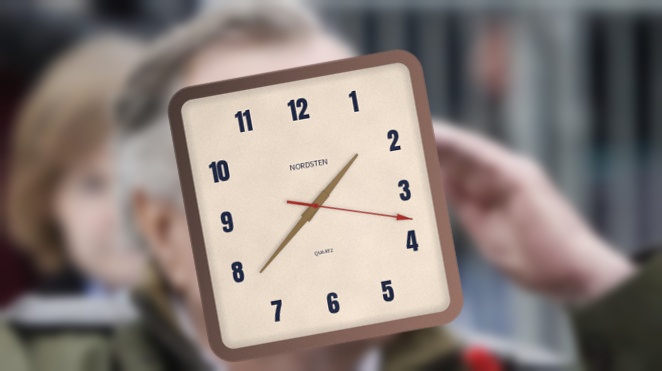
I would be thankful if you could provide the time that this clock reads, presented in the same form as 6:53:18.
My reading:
1:38:18
